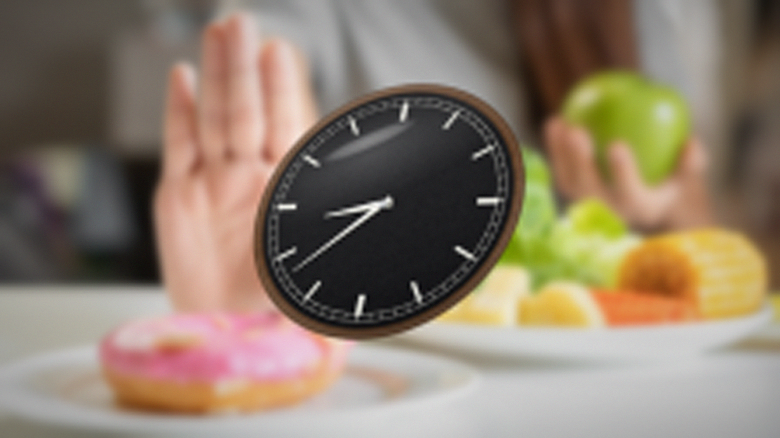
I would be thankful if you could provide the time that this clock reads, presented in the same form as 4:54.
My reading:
8:38
